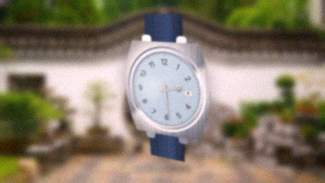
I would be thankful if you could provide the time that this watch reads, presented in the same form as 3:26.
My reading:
2:29
